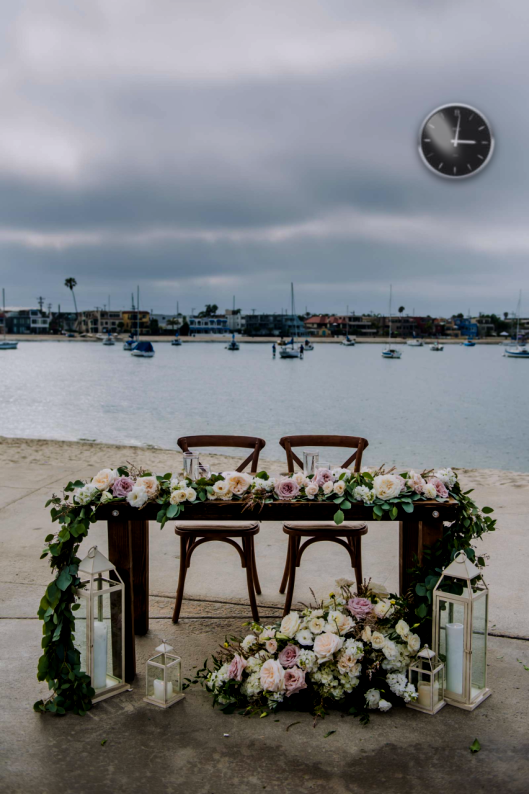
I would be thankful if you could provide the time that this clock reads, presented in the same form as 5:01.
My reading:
3:01
